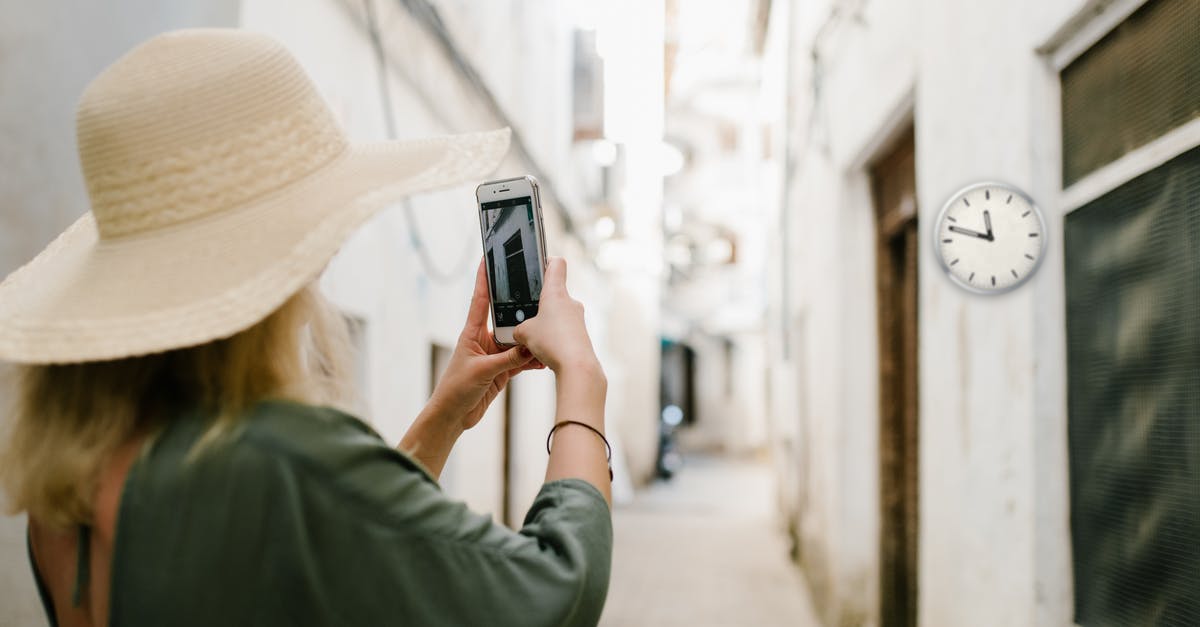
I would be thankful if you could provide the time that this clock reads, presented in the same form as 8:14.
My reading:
11:48
